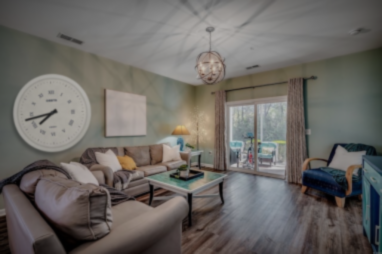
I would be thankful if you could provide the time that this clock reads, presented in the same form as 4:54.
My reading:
7:43
